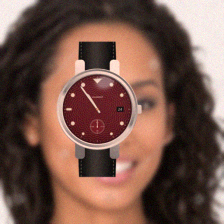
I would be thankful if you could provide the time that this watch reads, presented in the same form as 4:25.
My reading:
10:54
